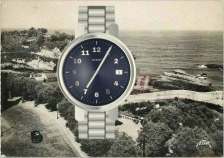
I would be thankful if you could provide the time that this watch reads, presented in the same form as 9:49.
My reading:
7:05
